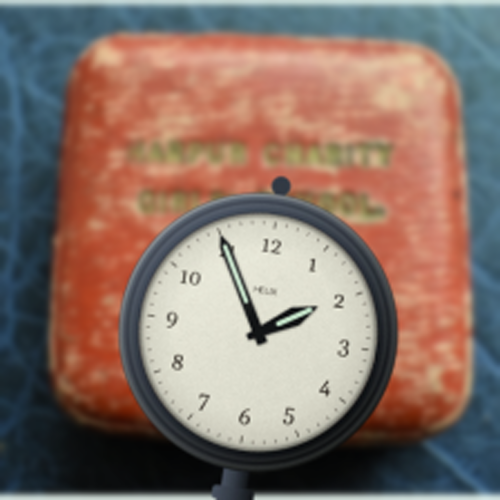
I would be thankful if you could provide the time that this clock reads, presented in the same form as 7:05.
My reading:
1:55
